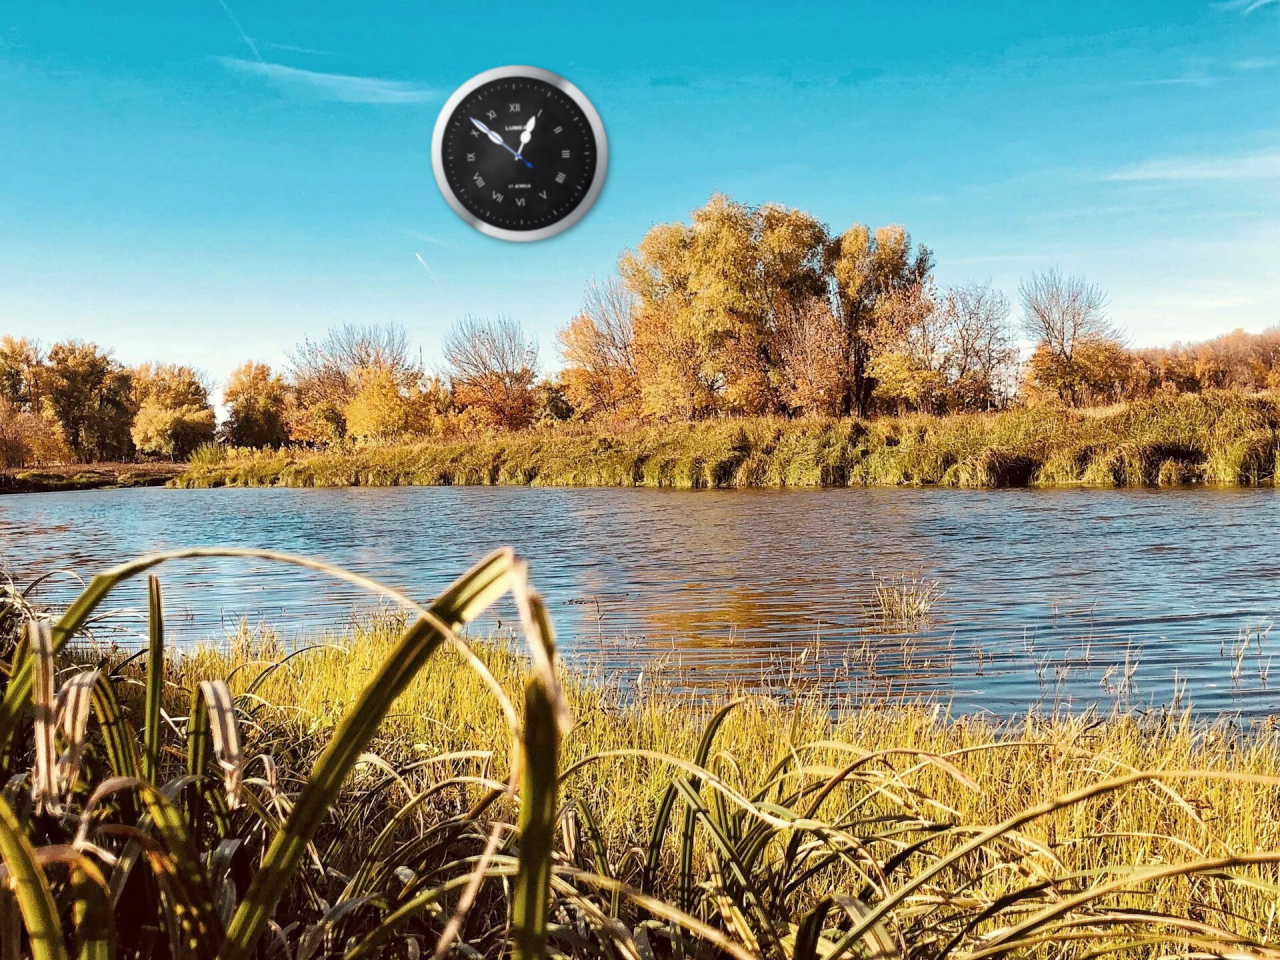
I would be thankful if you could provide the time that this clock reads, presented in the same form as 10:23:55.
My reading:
12:51:52
